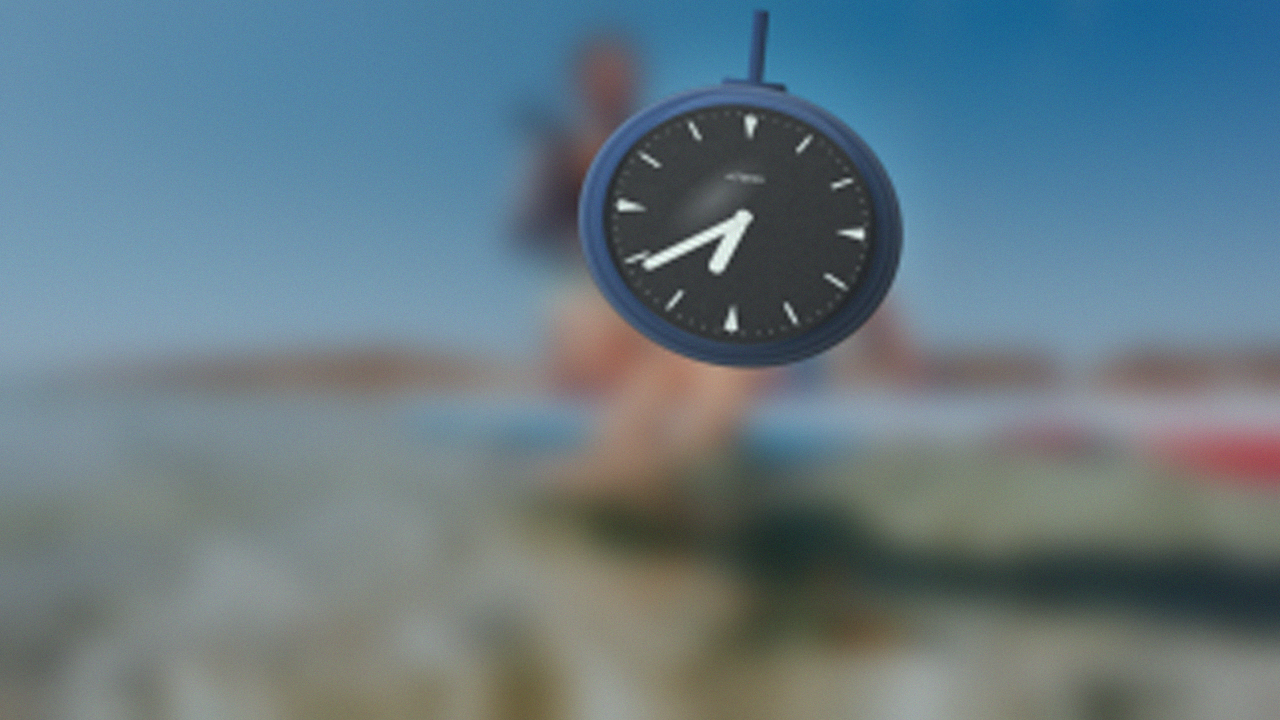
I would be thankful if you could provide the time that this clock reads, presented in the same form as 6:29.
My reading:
6:39
